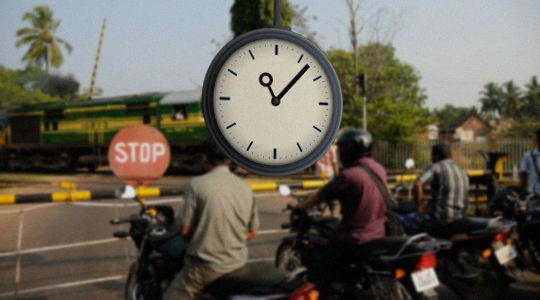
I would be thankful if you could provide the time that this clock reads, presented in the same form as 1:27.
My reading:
11:07
